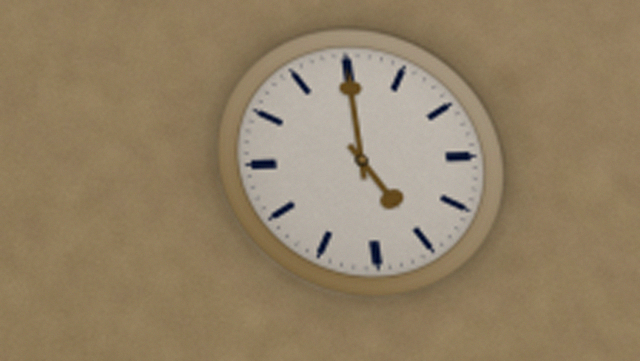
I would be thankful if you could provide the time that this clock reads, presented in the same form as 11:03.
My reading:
5:00
